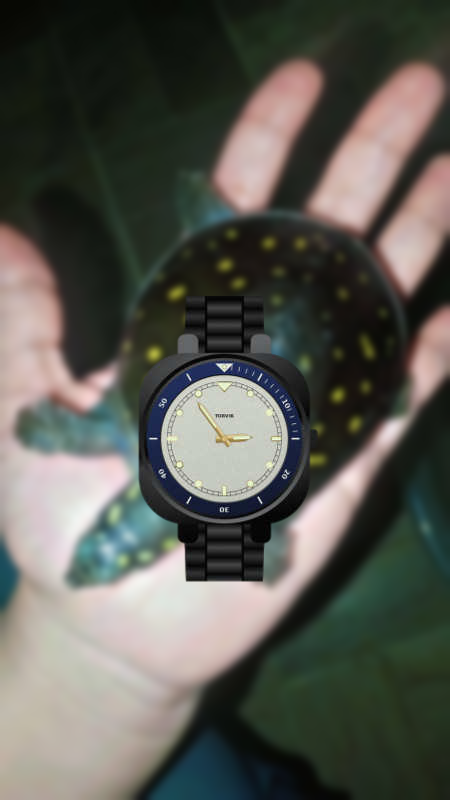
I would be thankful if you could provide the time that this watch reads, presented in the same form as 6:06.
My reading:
2:54
